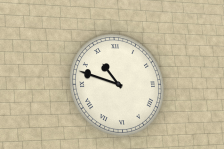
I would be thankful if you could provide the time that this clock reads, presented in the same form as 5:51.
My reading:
10:48
